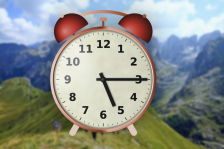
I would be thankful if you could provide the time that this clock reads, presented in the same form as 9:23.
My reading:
5:15
